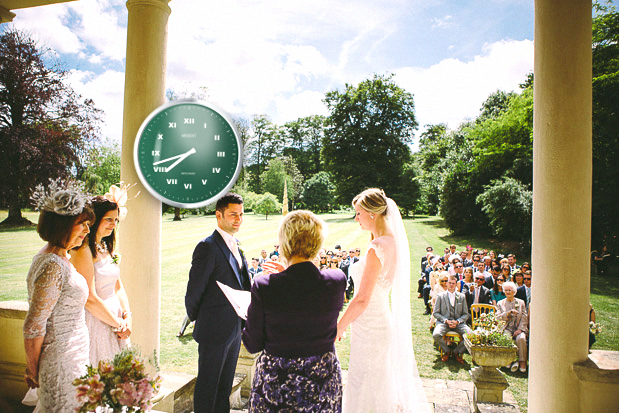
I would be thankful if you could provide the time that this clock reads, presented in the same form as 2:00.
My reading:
7:42
